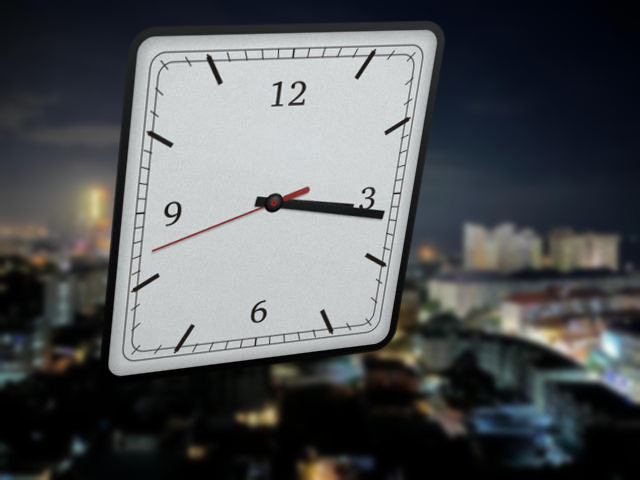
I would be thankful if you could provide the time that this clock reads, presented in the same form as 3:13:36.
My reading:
3:16:42
